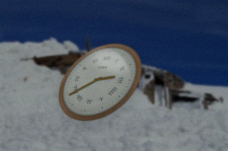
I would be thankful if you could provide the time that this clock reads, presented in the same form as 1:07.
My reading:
2:39
